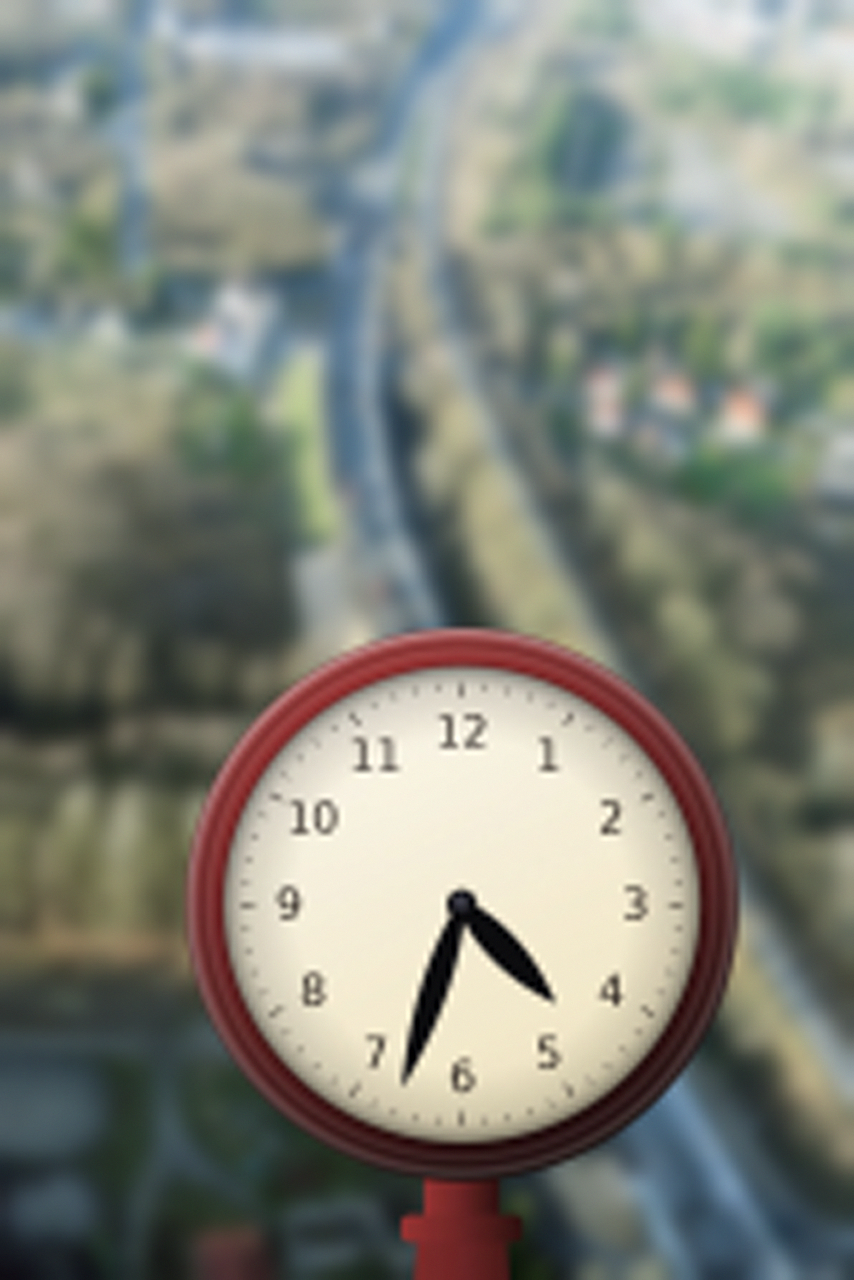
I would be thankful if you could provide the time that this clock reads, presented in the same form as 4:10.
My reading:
4:33
